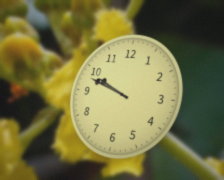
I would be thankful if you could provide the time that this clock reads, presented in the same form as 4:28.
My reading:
9:48
